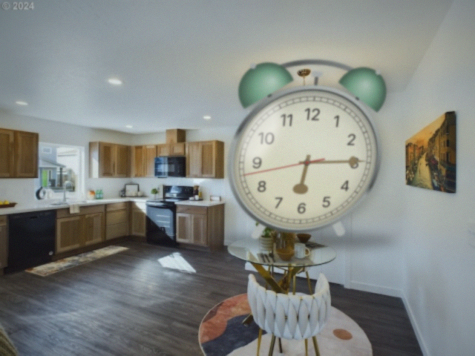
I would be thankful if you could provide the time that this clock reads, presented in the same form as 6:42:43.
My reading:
6:14:43
